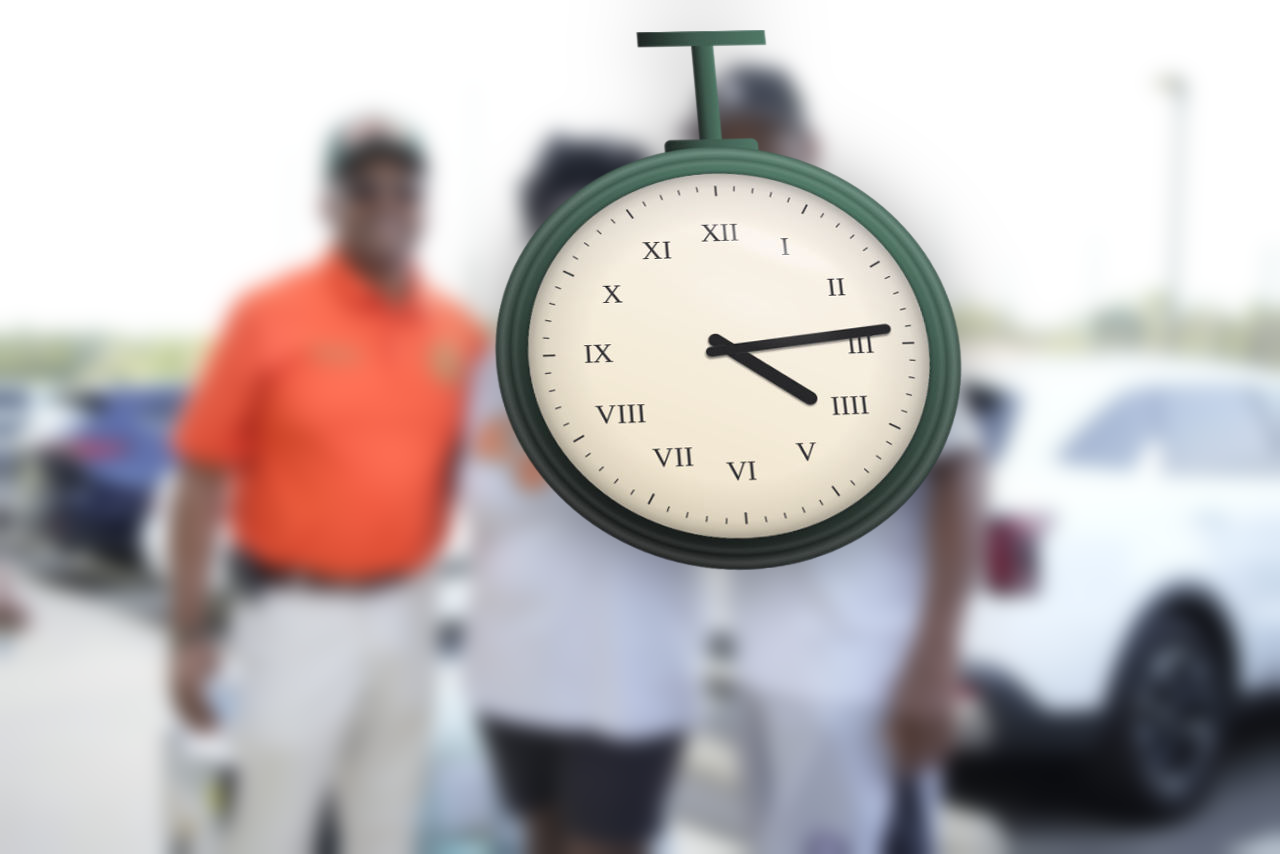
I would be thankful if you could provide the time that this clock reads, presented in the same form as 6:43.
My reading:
4:14
